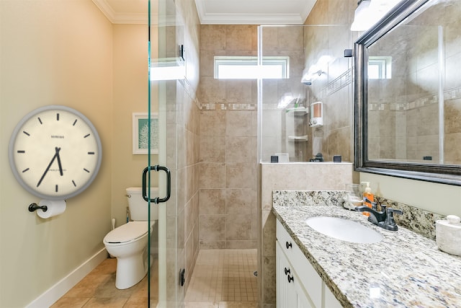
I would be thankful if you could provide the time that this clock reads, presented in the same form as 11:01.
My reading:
5:35
